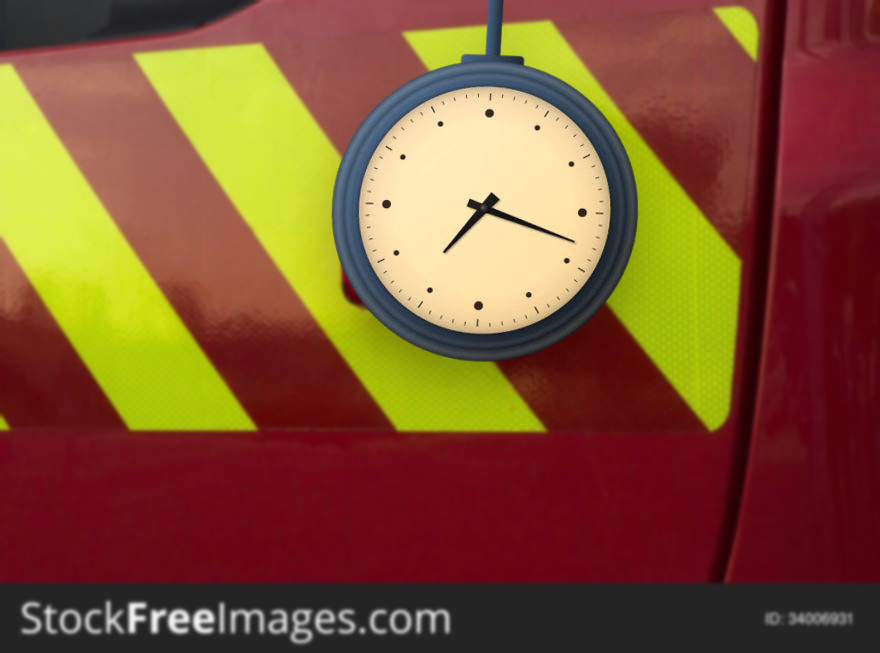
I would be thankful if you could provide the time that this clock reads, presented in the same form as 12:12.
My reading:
7:18
